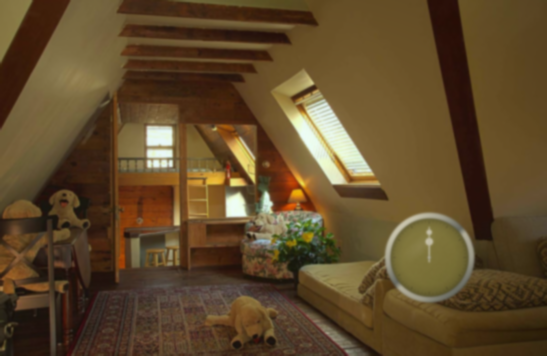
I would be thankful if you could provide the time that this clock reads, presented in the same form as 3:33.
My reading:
12:00
